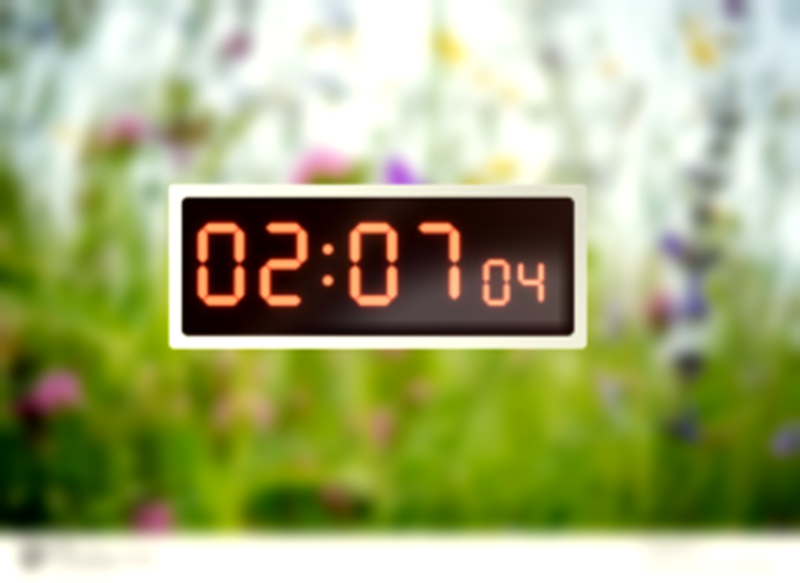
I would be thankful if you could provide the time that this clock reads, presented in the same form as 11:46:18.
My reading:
2:07:04
